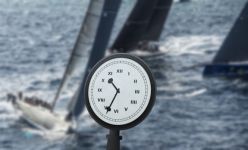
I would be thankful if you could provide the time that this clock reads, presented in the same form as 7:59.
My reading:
10:34
